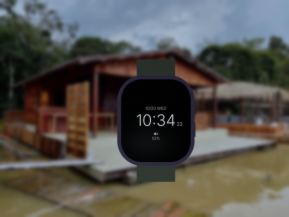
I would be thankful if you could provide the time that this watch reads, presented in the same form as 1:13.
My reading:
10:34
